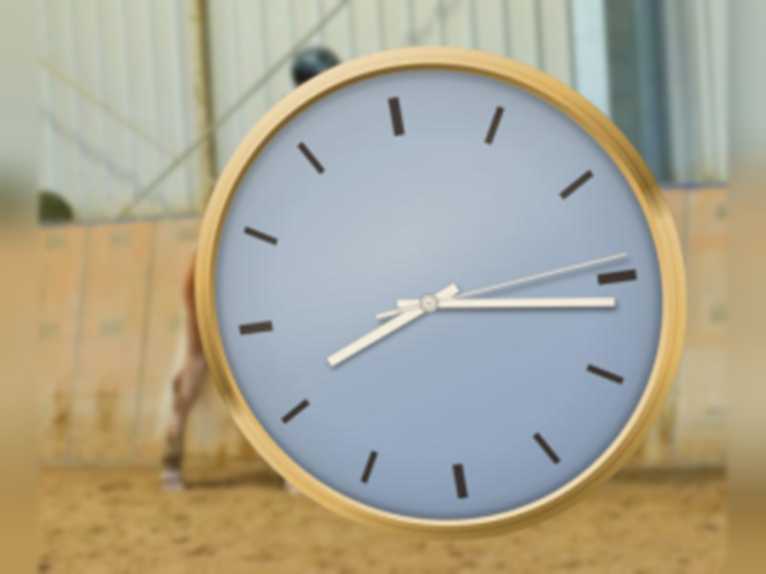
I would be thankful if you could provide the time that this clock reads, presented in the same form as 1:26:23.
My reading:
8:16:14
